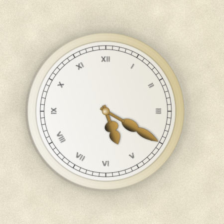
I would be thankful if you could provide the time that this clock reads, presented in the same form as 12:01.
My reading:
5:20
